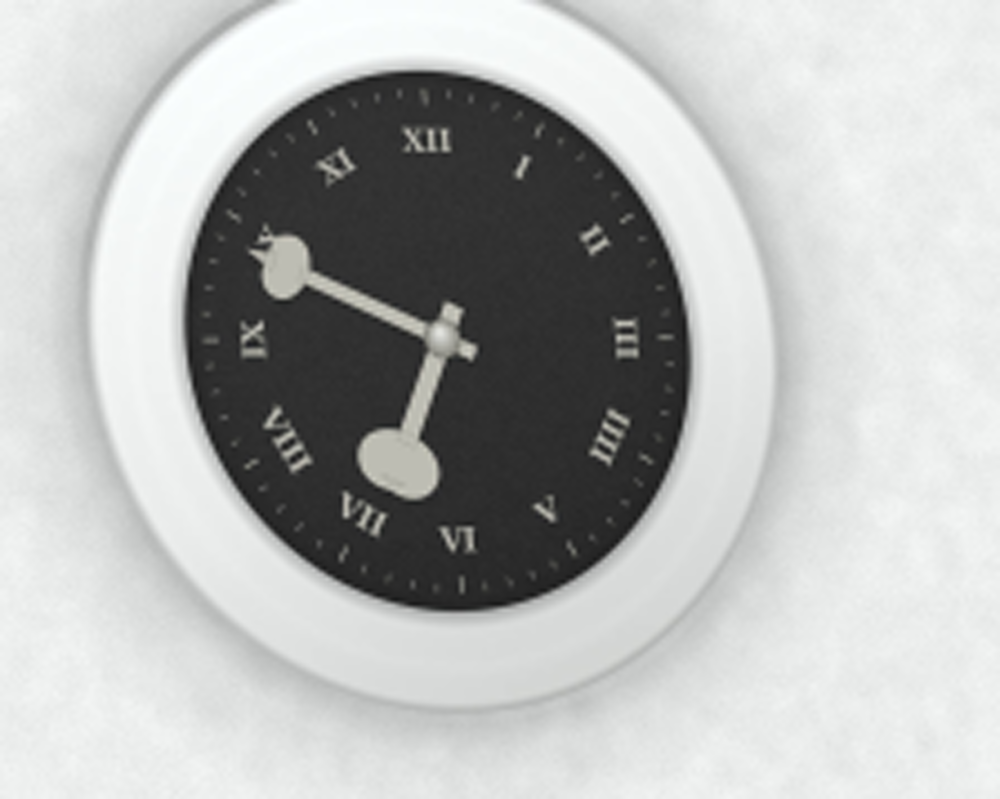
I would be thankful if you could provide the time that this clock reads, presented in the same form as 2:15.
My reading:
6:49
